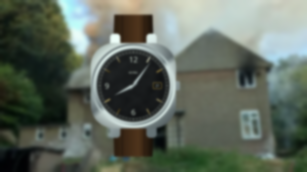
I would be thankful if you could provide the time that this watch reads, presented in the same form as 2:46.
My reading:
8:06
